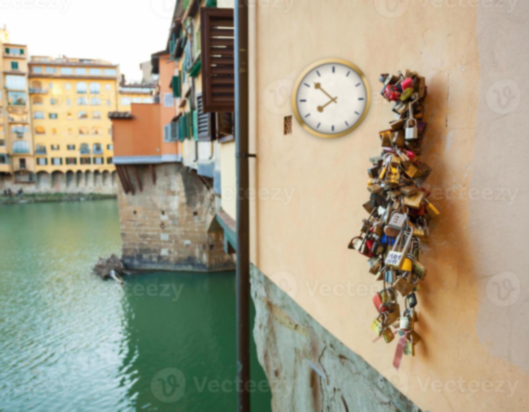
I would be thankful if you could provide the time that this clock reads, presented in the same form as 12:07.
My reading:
7:52
